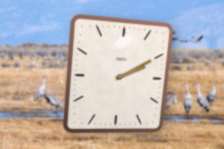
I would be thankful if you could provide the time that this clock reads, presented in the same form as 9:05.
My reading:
2:10
